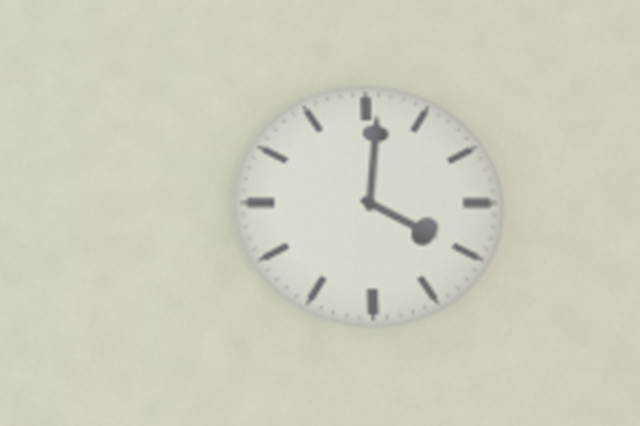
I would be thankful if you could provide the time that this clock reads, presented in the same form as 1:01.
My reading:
4:01
